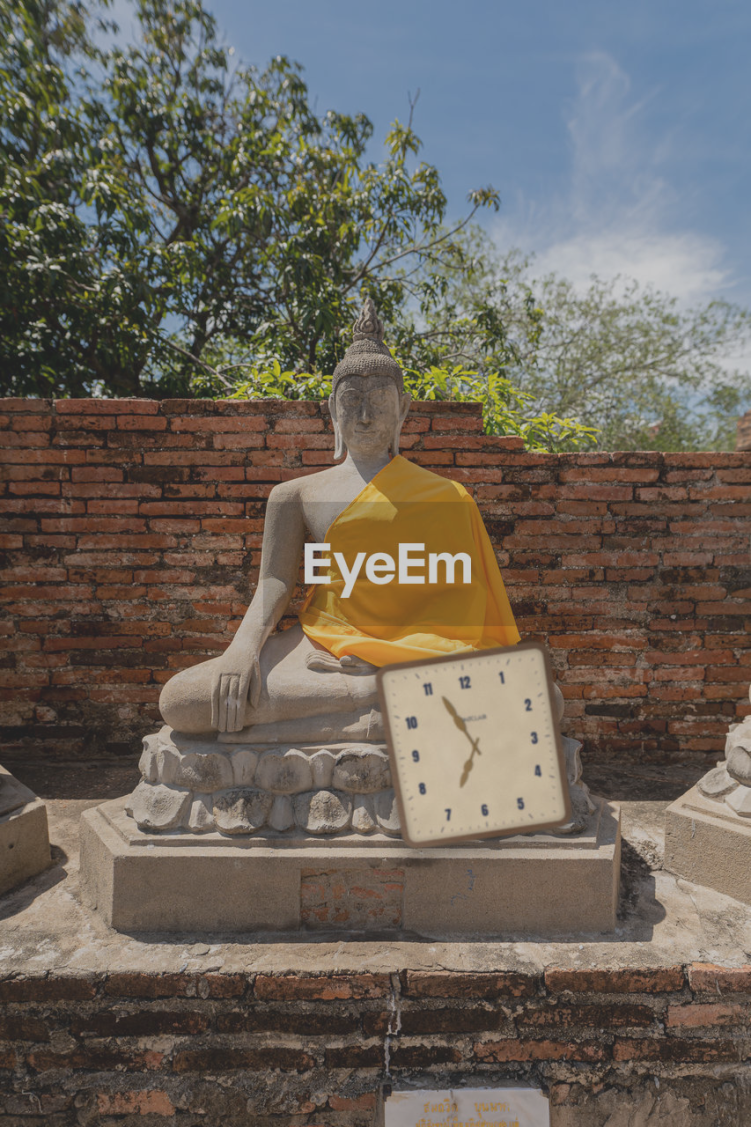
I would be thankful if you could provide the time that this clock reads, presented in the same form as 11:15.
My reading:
6:56
